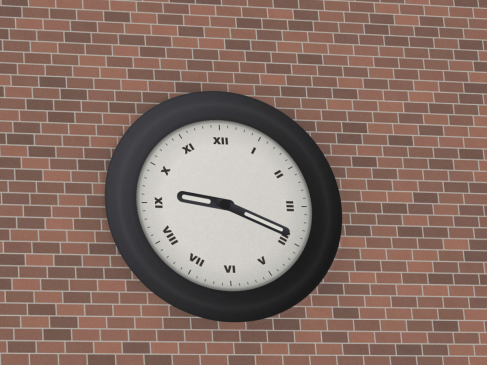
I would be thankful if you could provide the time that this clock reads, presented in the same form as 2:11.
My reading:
9:19
